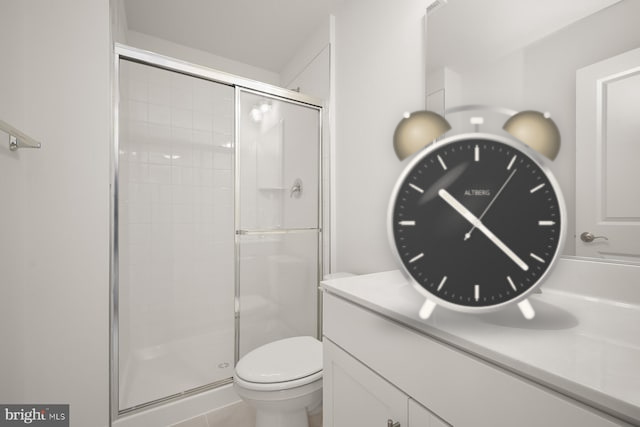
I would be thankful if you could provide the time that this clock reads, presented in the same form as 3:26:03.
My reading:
10:22:06
